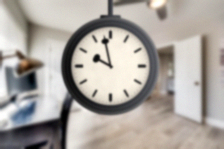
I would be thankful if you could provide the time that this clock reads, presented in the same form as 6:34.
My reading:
9:58
